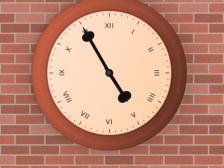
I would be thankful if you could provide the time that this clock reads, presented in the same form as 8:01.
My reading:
4:55
